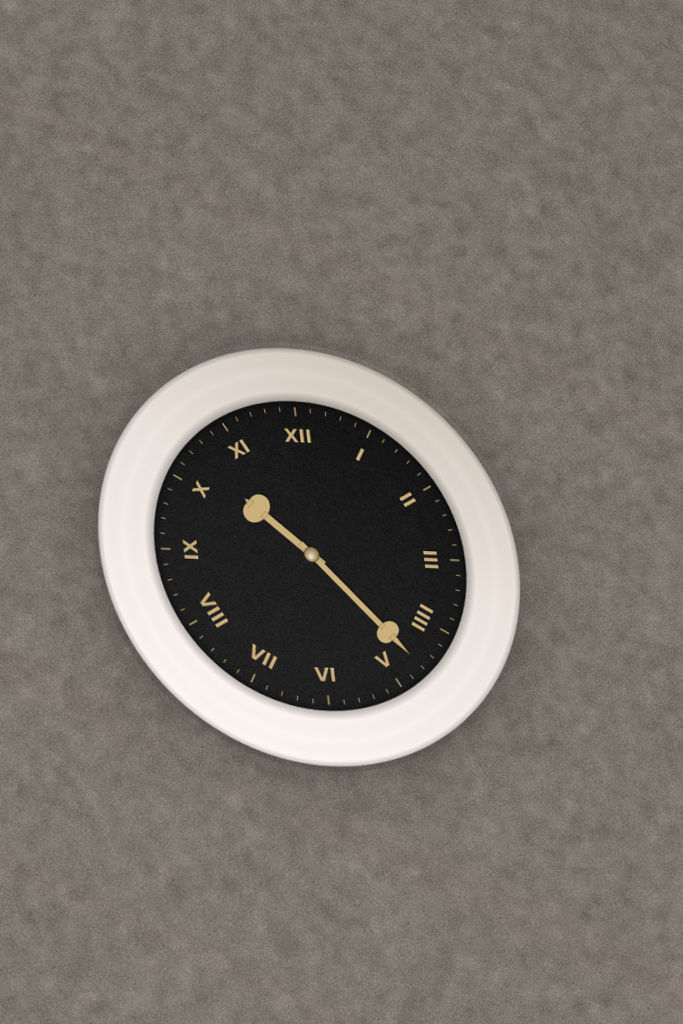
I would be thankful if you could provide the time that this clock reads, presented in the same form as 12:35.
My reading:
10:23
